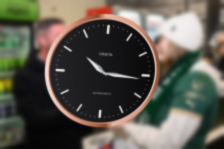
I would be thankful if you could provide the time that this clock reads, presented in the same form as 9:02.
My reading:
10:16
